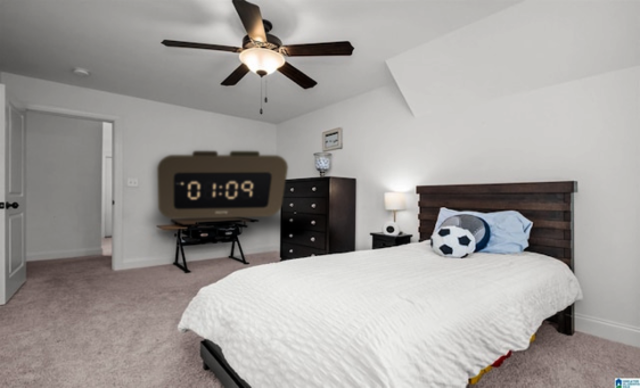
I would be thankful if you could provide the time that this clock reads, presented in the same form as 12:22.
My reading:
1:09
